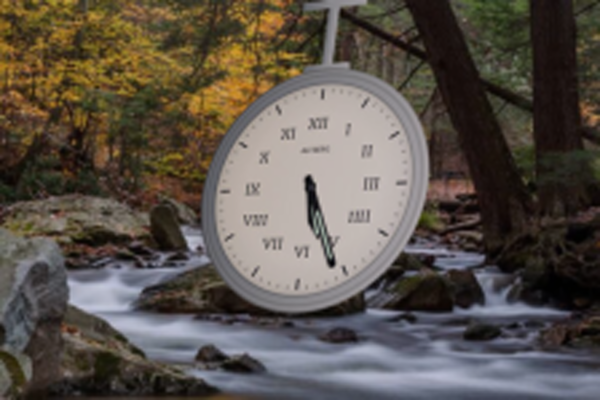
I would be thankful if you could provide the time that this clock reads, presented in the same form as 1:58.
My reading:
5:26
